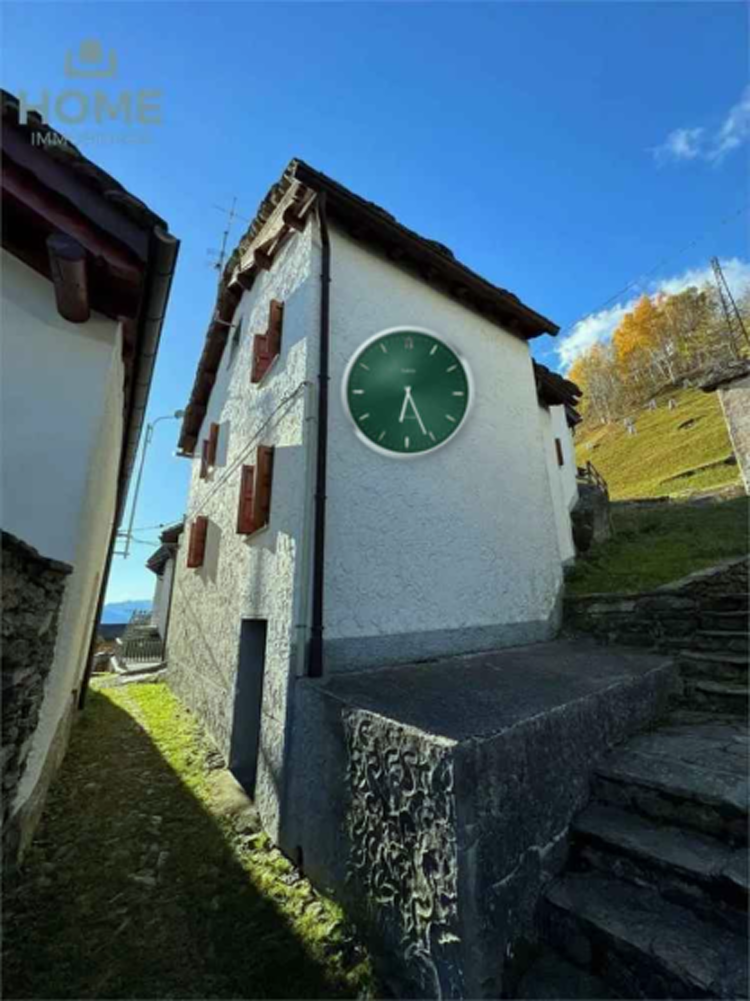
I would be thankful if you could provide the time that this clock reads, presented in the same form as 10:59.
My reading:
6:26
